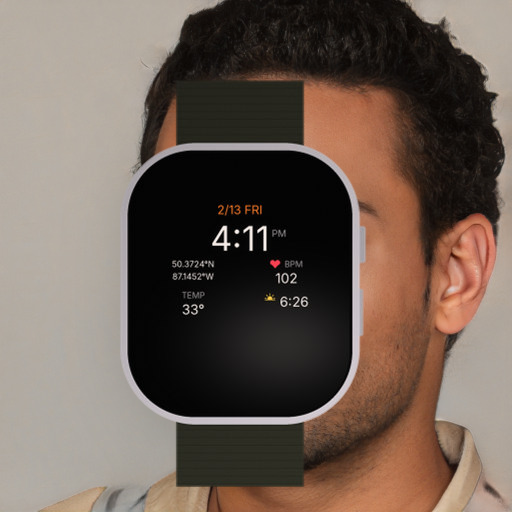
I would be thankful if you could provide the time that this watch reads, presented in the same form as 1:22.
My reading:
4:11
